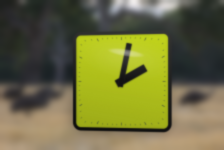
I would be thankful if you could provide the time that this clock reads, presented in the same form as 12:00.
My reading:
2:02
